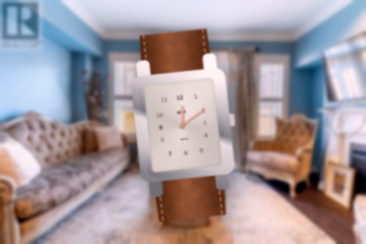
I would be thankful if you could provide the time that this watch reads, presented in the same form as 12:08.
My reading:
12:10
